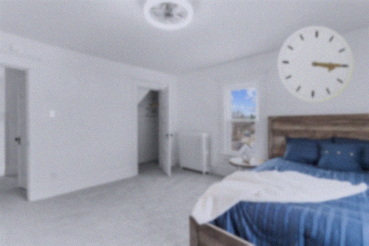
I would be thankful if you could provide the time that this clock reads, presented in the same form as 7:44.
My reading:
3:15
